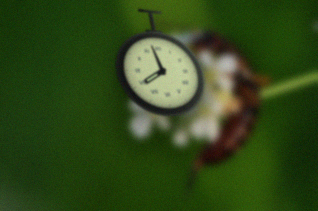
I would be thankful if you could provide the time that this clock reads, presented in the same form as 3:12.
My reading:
7:58
